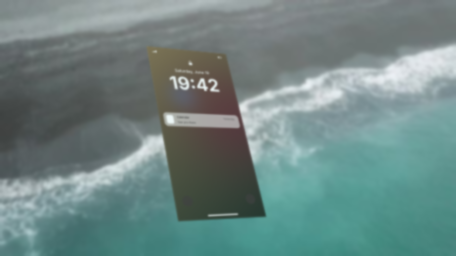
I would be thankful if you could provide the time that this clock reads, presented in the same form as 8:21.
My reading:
19:42
